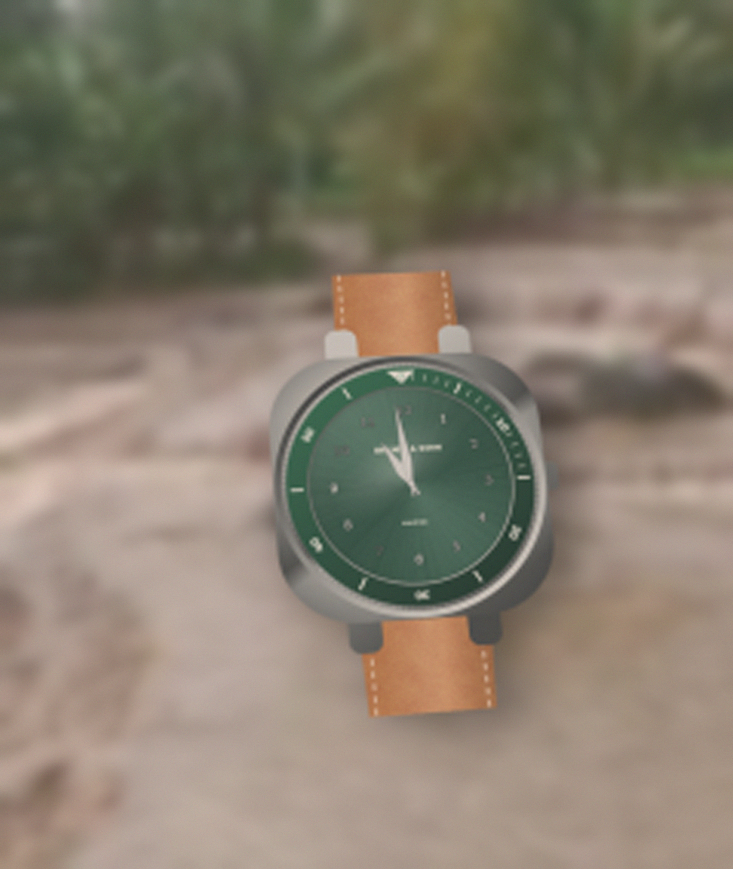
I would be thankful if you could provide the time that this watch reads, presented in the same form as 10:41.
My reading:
10:59
